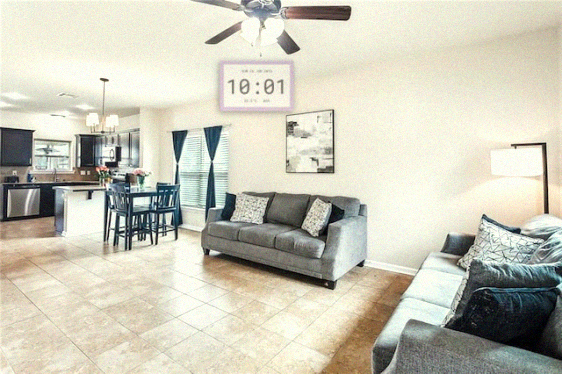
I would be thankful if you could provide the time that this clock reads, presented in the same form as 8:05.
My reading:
10:01
